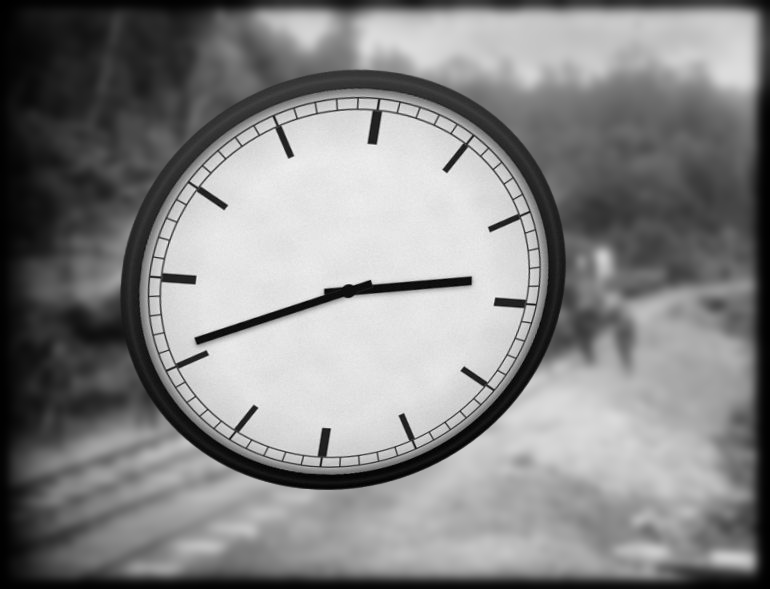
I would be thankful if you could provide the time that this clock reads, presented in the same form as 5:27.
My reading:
2:41
